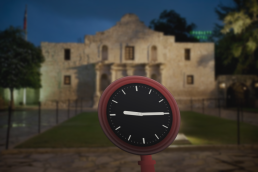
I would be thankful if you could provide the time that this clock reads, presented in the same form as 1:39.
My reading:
9:15
